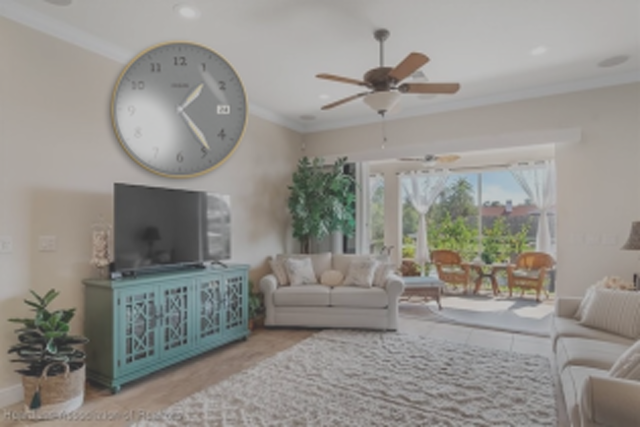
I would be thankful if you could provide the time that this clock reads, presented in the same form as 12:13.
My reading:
1:24
